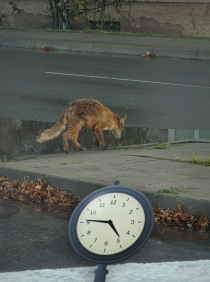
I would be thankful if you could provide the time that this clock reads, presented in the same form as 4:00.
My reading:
4:46
